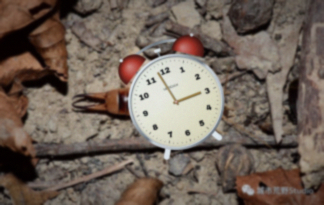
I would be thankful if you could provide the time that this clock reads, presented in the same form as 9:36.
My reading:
2:58
